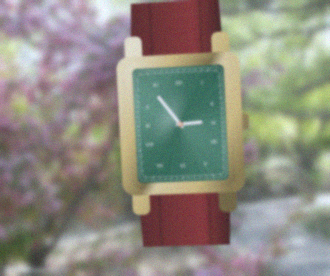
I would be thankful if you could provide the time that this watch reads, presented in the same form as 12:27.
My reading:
2:54
